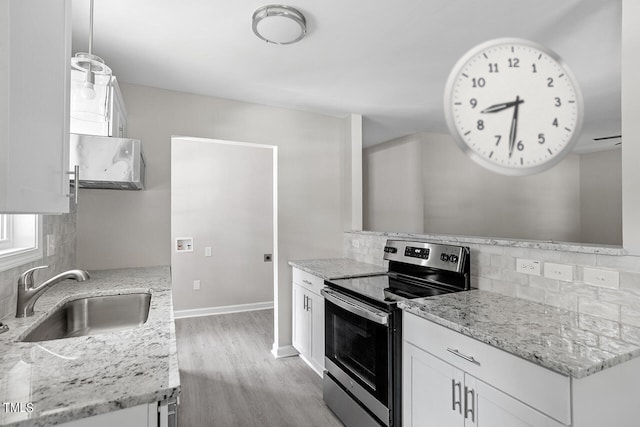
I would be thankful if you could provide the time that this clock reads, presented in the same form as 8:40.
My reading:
8:32
